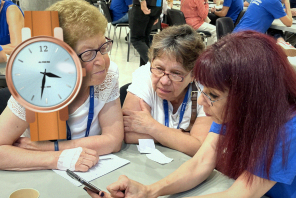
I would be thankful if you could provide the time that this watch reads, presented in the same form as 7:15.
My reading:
3:32
